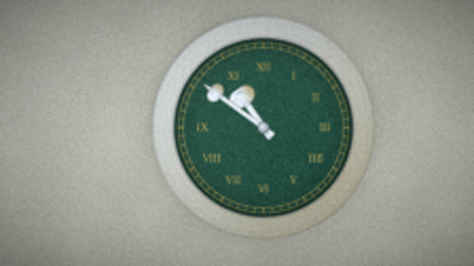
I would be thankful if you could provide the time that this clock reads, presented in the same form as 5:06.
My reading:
10:51
